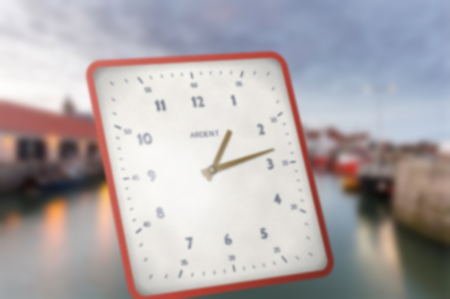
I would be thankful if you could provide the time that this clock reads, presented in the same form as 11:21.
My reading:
1:13
